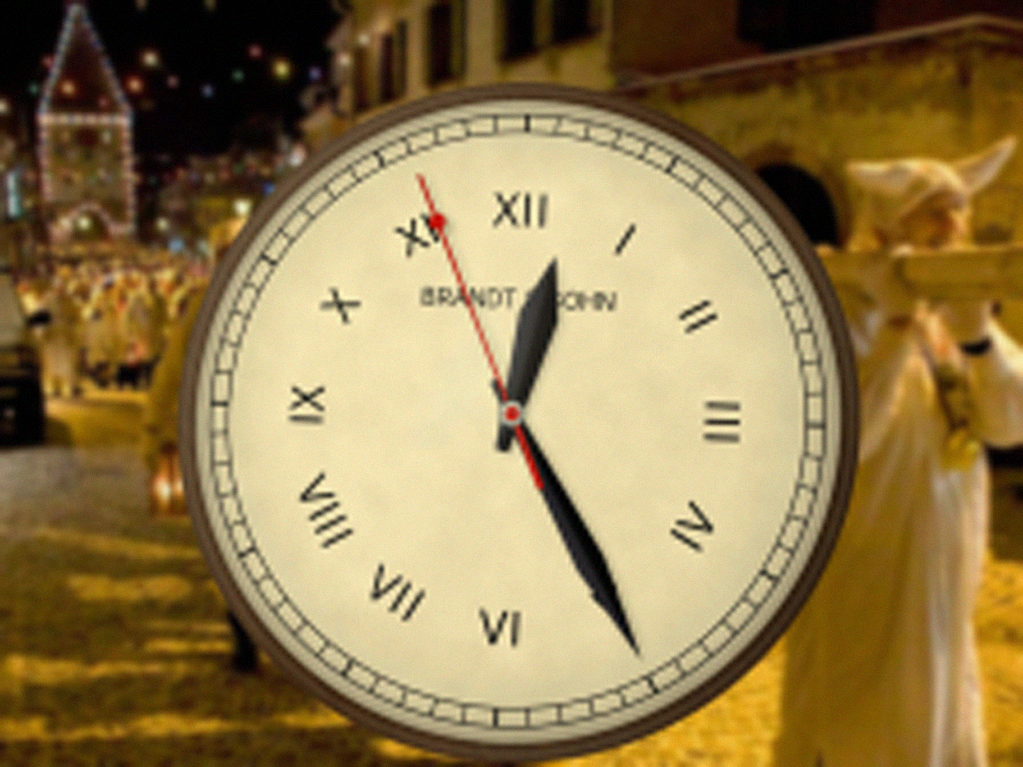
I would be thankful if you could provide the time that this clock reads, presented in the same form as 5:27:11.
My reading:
12:24:56
